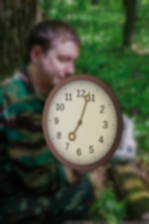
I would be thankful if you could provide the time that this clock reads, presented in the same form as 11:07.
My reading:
7:03
